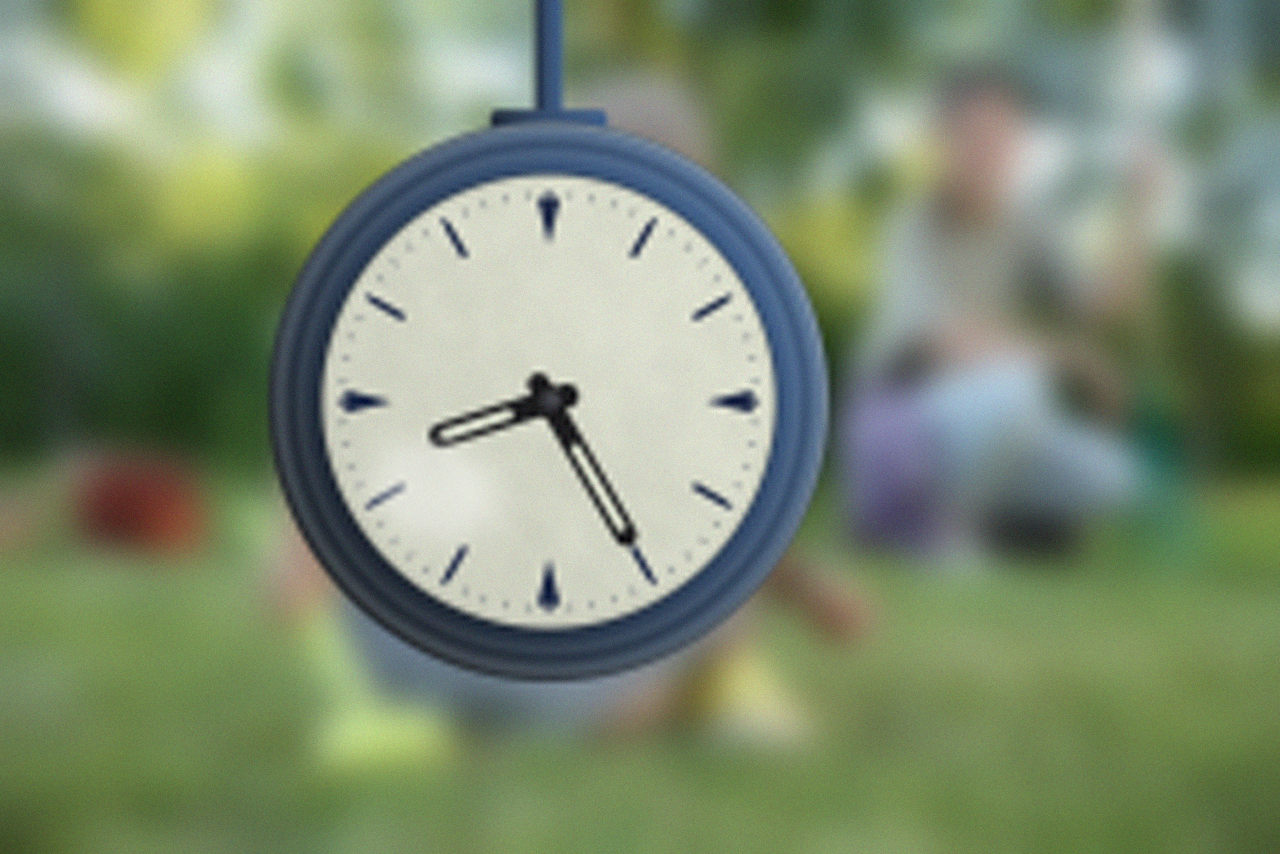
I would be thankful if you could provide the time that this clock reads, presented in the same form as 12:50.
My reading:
8:25
